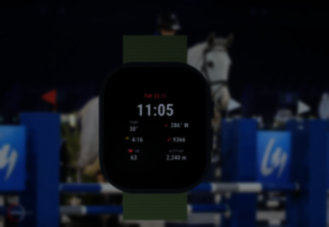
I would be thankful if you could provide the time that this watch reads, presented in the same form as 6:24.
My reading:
11:05
